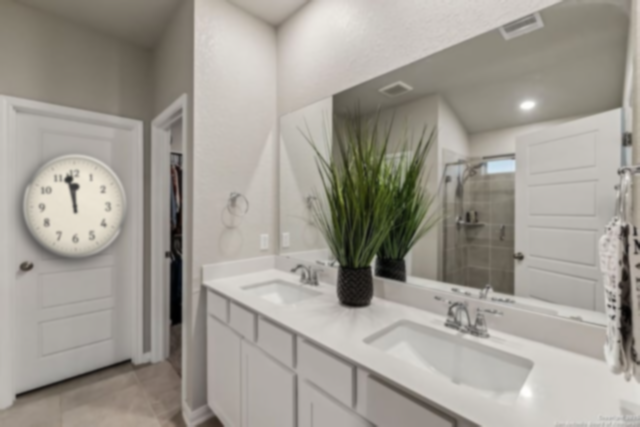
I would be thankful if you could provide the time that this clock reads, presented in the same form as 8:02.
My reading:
11:58
